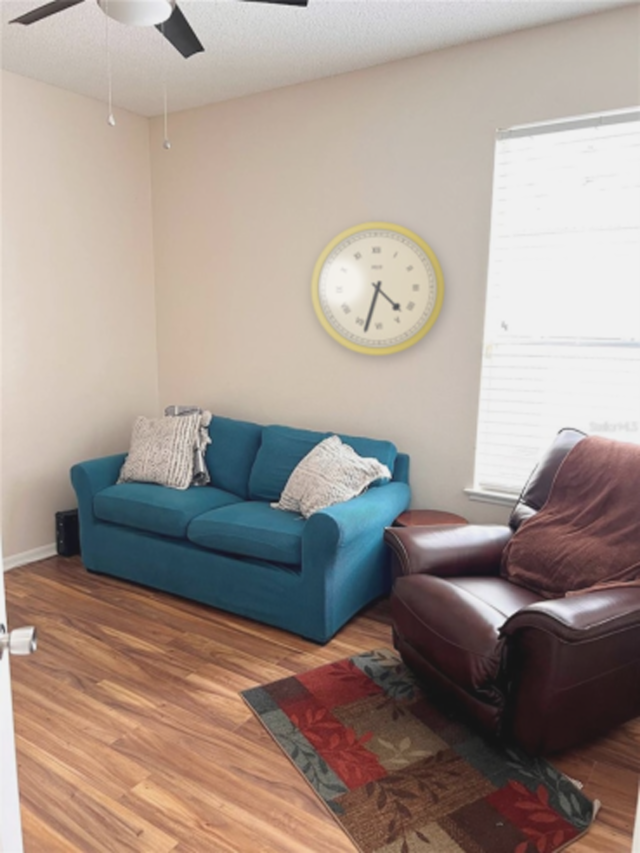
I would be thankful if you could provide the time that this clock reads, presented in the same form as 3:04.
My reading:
4:33
